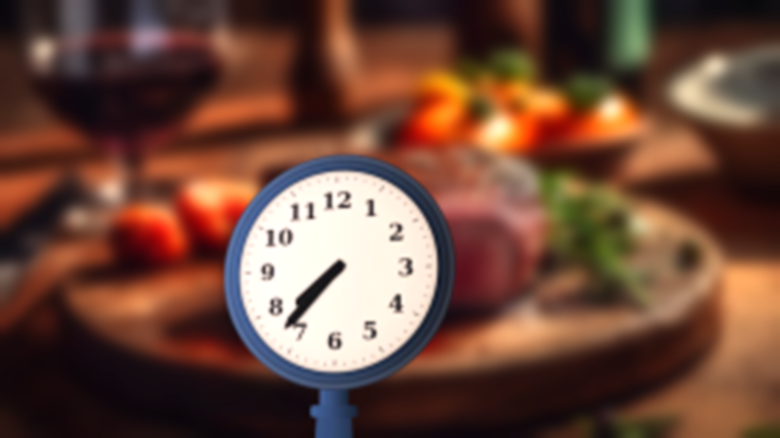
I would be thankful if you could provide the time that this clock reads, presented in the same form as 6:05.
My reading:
7:37
